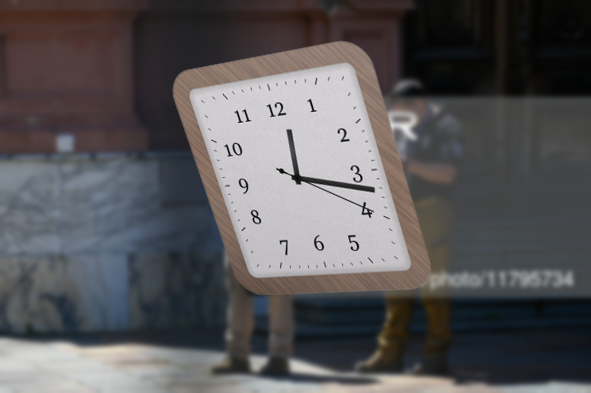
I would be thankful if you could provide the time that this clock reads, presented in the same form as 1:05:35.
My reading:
12:17:20
